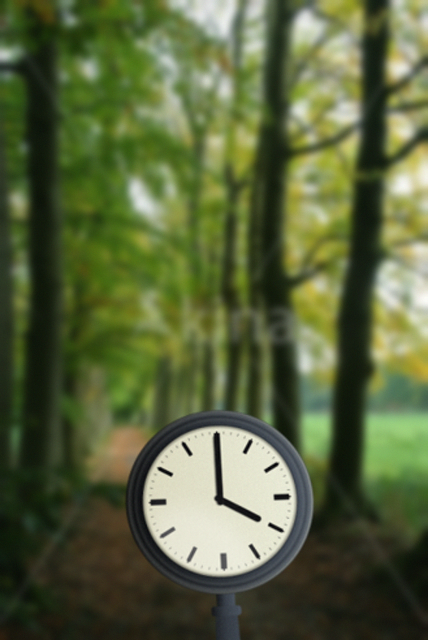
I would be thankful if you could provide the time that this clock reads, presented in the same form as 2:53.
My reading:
4:00
